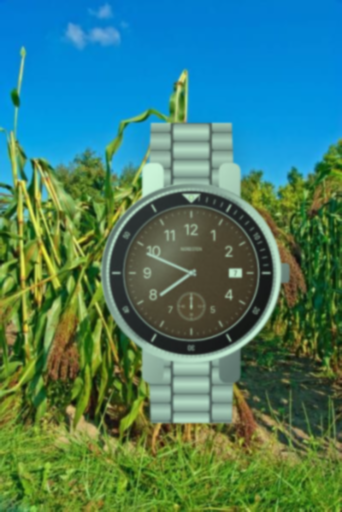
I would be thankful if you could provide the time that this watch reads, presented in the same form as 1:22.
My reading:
7:49
